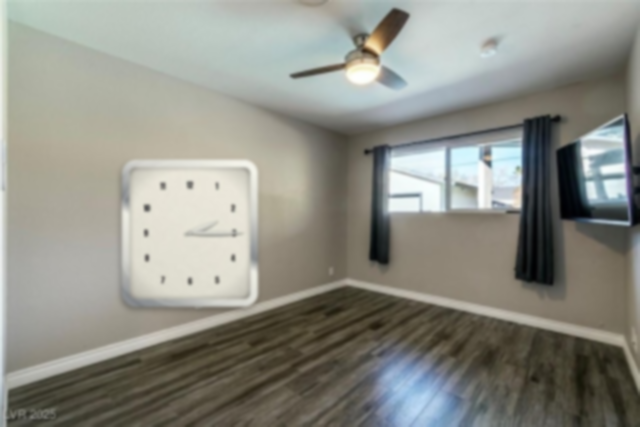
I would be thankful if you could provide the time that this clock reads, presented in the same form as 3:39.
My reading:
2:15
